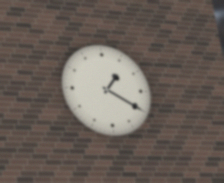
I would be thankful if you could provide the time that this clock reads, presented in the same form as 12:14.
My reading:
1:20
